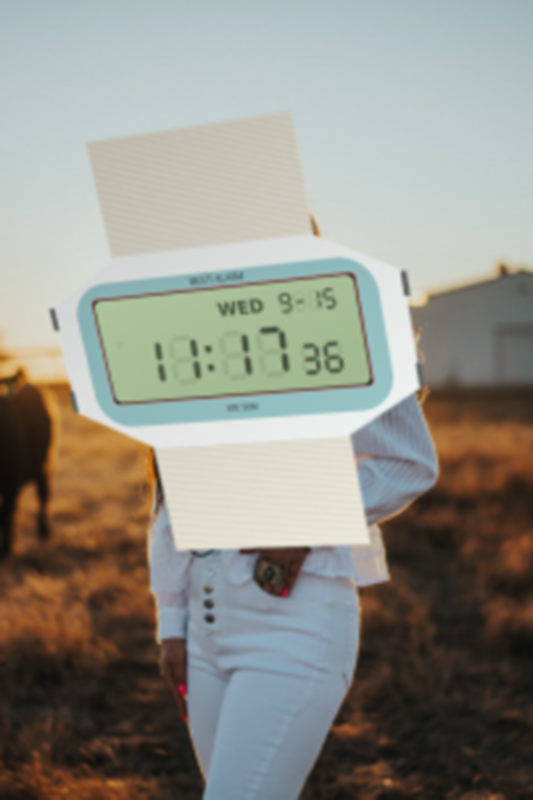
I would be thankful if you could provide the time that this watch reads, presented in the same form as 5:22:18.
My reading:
11:17:36
